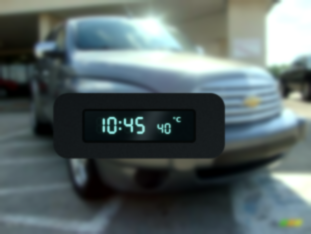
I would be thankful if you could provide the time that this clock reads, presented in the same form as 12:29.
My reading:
10:45
